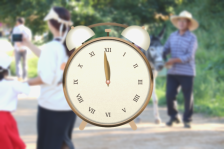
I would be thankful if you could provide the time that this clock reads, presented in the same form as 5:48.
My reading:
11:59
